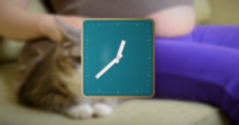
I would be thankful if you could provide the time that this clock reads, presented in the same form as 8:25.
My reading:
12:38
